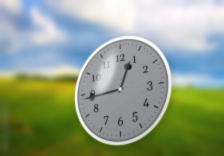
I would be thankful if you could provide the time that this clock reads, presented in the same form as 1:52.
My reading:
12:44
